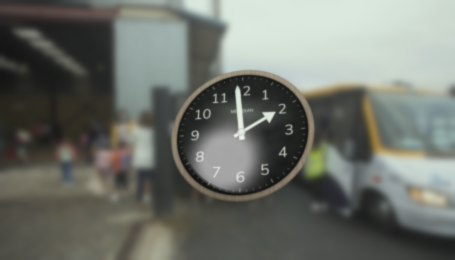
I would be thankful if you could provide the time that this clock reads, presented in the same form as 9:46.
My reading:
1:59
